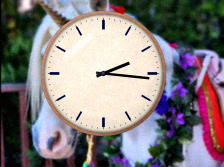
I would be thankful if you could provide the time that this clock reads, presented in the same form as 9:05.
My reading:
2:16
